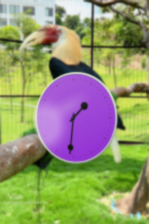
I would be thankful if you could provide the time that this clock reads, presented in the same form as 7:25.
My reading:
1:31
